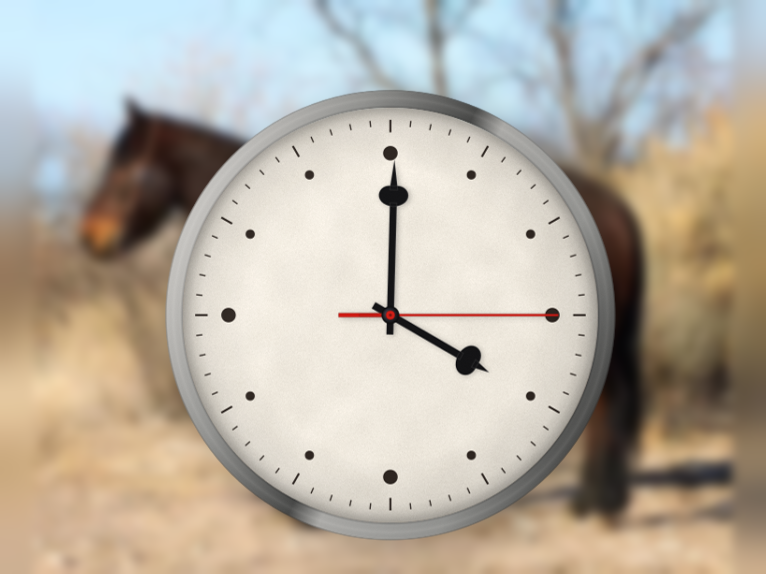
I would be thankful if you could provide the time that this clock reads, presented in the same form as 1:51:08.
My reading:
4:00:15
